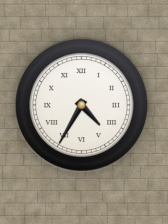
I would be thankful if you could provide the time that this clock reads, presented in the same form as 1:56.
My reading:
4:35
